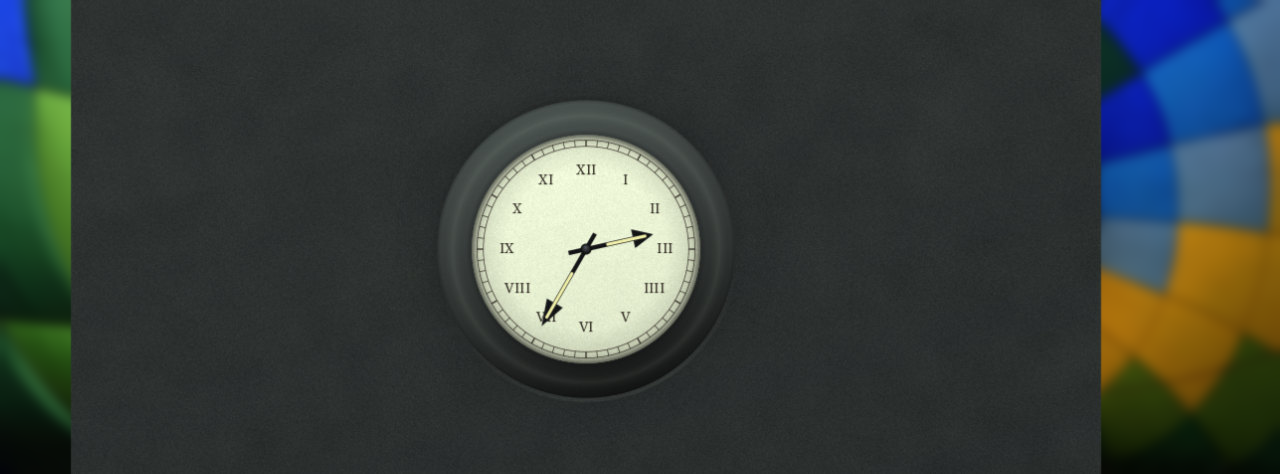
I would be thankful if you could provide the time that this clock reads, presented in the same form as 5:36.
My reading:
2:35
